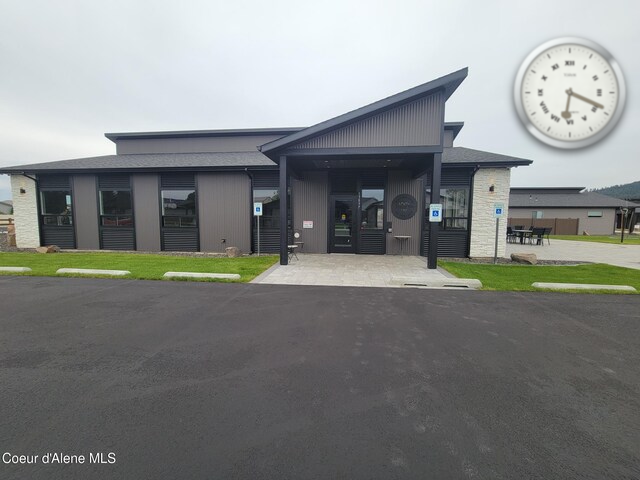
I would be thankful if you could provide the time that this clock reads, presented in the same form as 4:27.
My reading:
6:19
